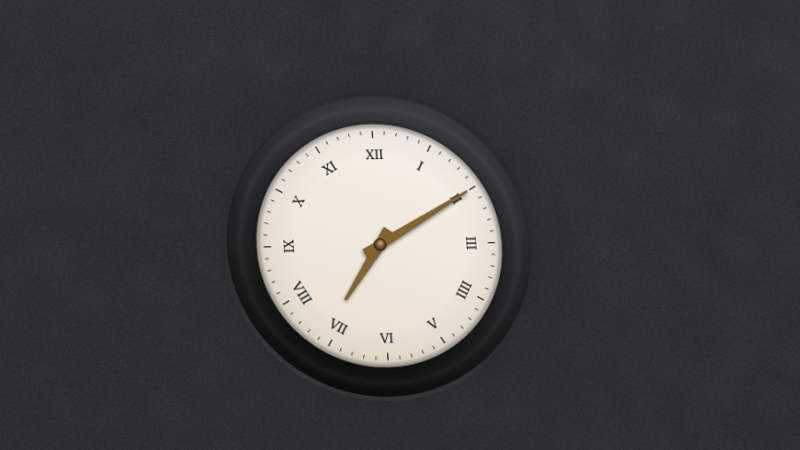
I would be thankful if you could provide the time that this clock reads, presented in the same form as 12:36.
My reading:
7:10
